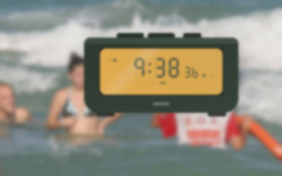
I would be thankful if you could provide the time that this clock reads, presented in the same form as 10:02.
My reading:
9:38
